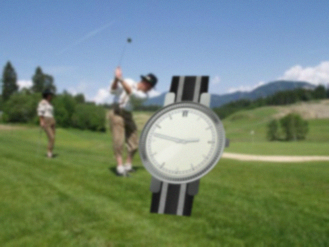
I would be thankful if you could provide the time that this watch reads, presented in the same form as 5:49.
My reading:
2:47
